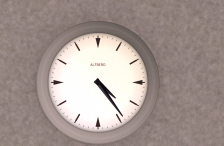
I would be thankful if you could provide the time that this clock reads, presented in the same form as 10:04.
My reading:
4:24
